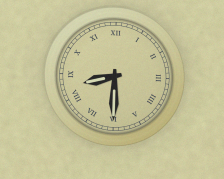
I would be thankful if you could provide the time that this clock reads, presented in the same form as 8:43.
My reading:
8:30
